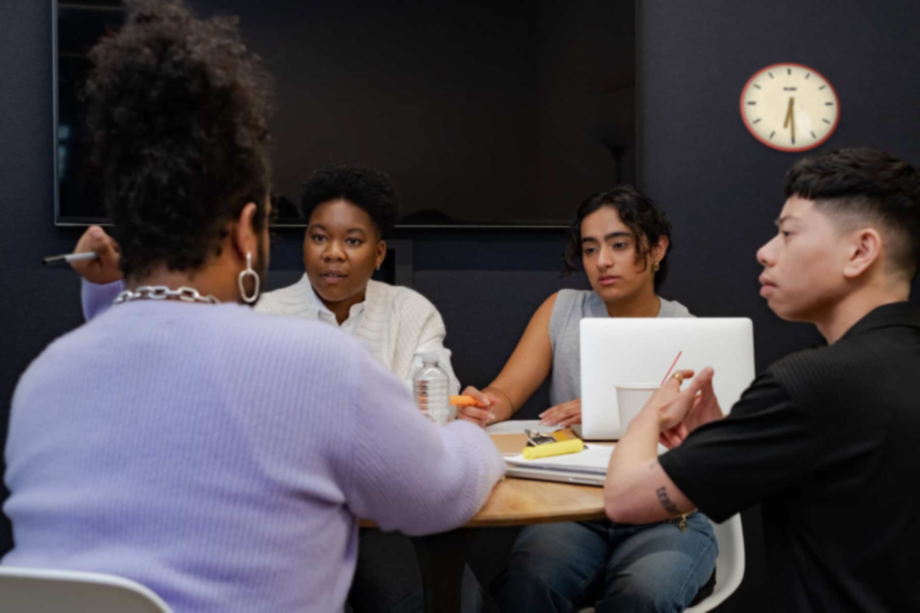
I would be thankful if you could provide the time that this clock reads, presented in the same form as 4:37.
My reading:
6:30
